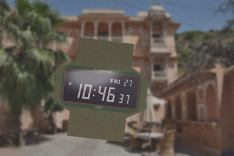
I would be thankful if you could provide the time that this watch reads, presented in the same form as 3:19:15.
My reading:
10:46:37
